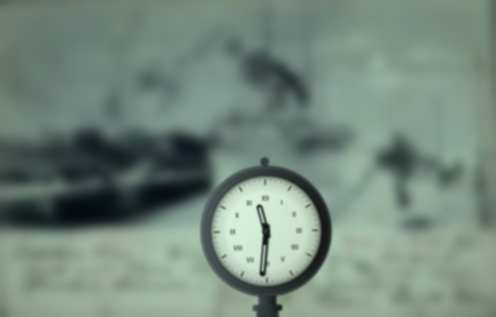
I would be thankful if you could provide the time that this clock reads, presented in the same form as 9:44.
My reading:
11:31
